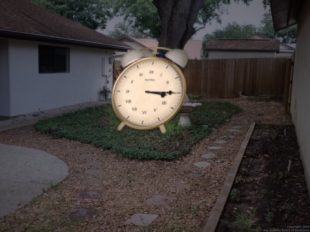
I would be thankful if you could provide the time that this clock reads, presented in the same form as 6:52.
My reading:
3:15
